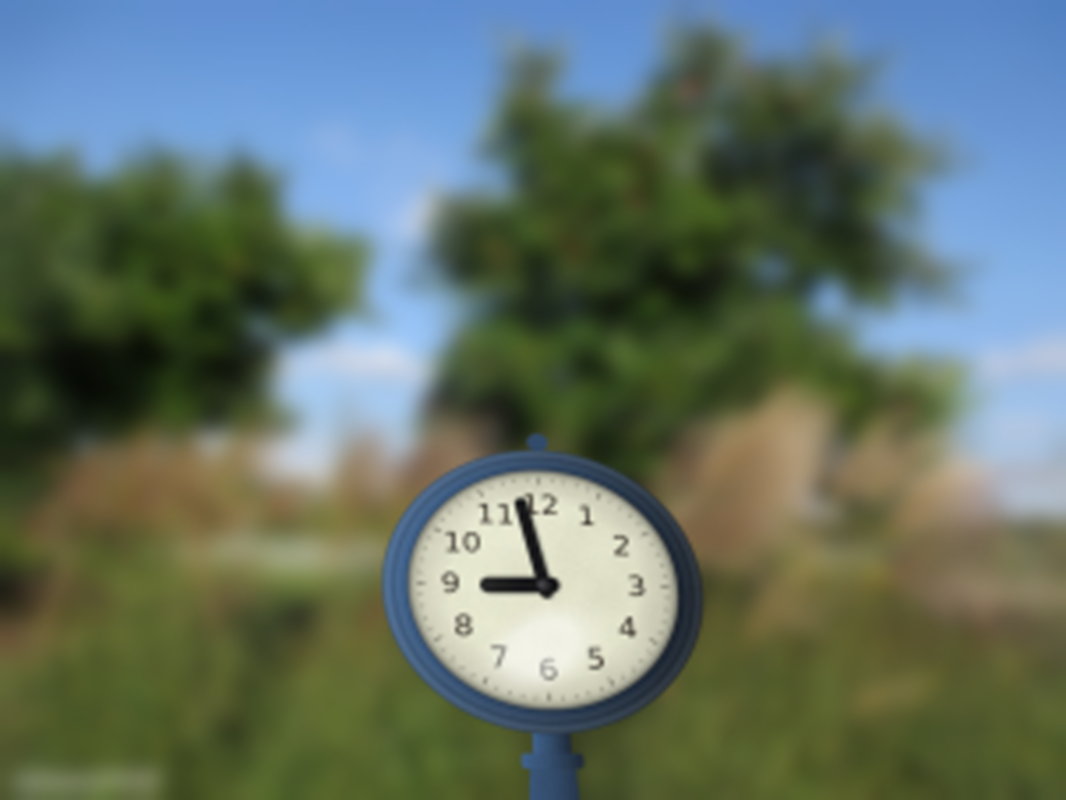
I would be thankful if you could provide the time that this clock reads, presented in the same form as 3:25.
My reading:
8:58
